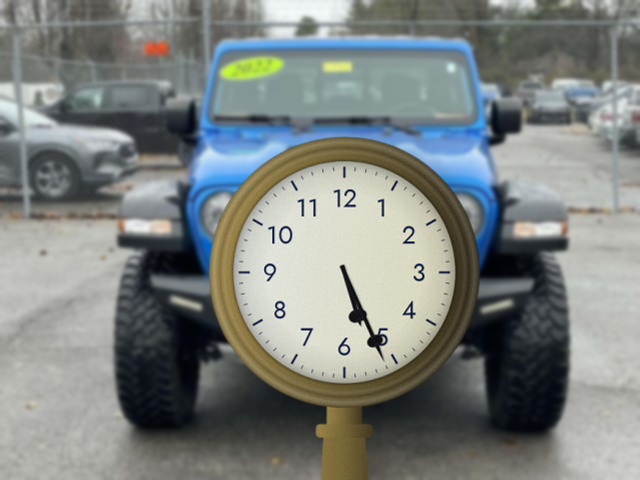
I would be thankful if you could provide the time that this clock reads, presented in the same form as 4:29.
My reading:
5:26
